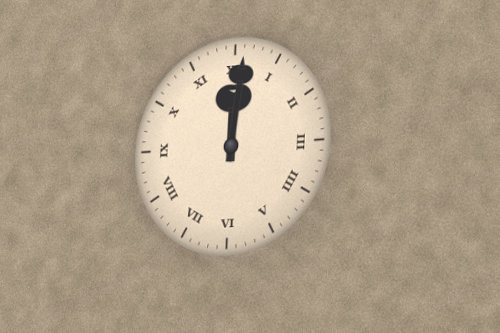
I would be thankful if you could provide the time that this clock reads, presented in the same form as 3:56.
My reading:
12:01
